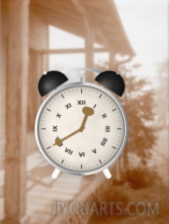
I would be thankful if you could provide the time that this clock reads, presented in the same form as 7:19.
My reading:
12:40
